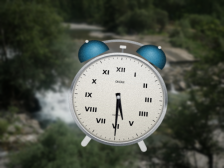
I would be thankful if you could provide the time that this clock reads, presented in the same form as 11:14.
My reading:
5:30
